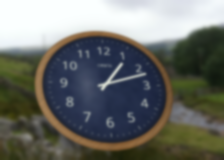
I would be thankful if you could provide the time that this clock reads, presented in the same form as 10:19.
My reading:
1:12
